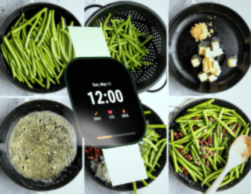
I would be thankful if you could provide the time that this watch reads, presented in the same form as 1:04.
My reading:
12:00
